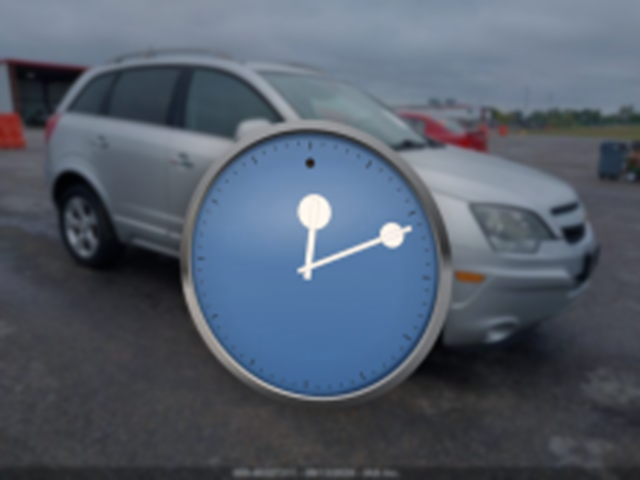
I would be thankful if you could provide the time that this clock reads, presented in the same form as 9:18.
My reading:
12:11
